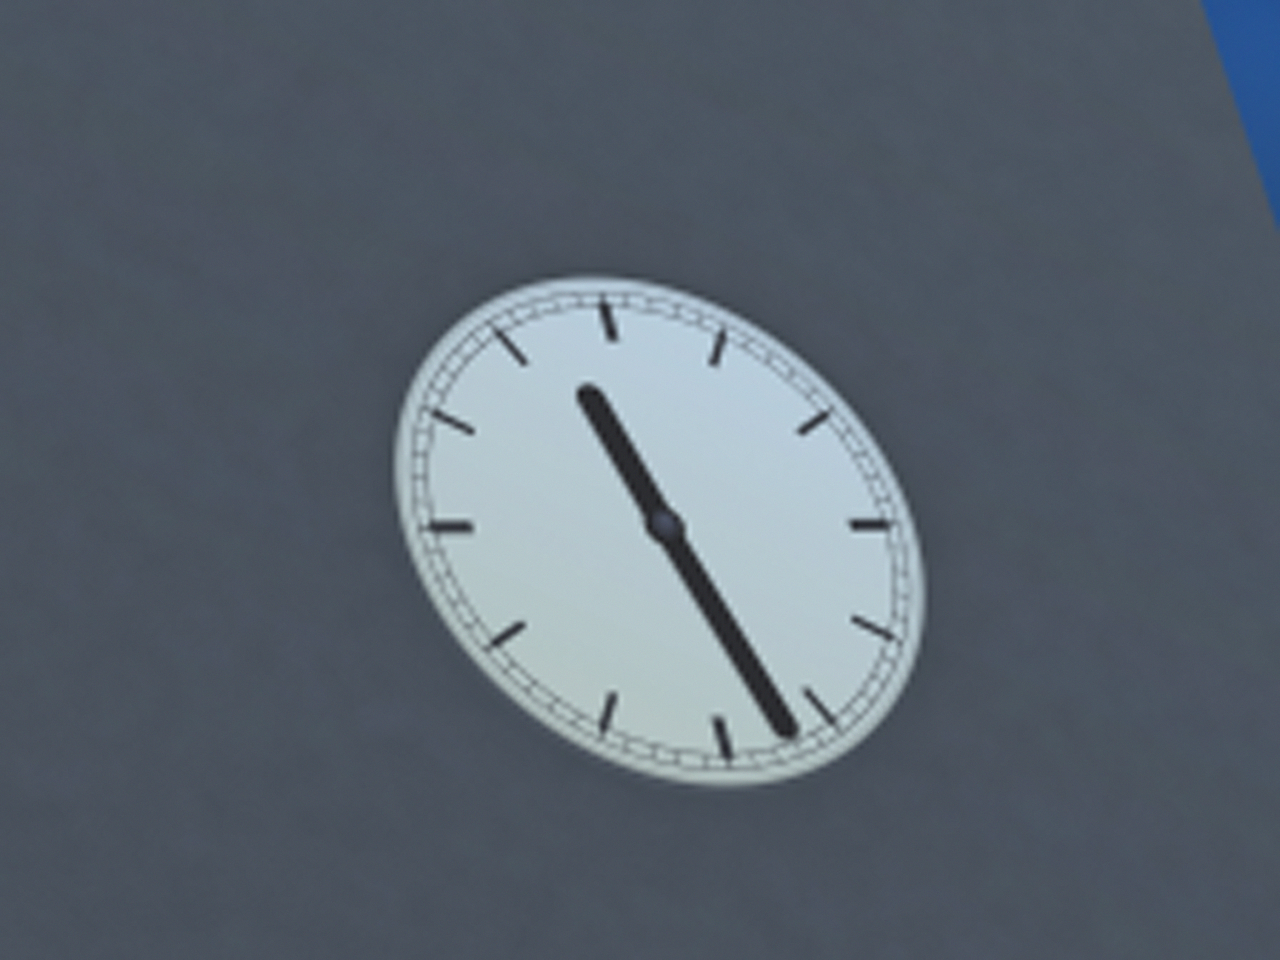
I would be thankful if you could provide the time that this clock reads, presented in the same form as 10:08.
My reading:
11:27
